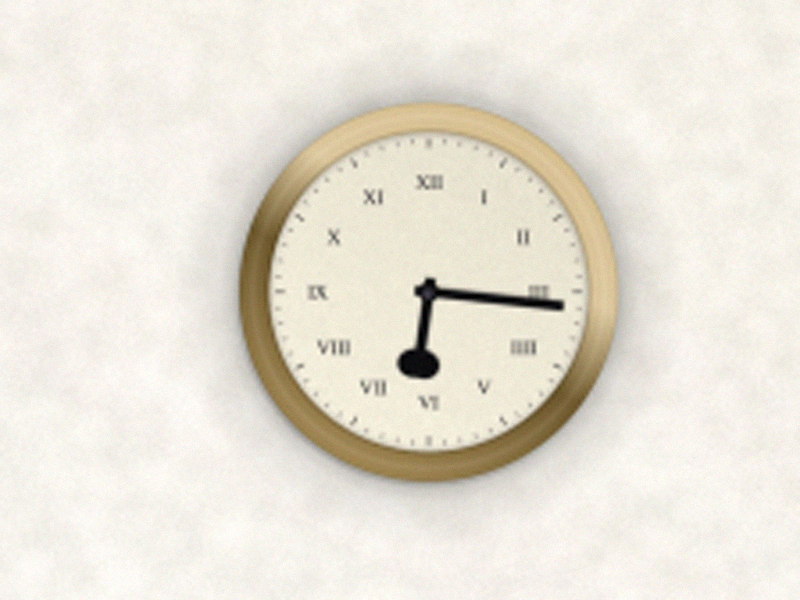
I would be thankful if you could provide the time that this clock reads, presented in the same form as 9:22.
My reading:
6:16
